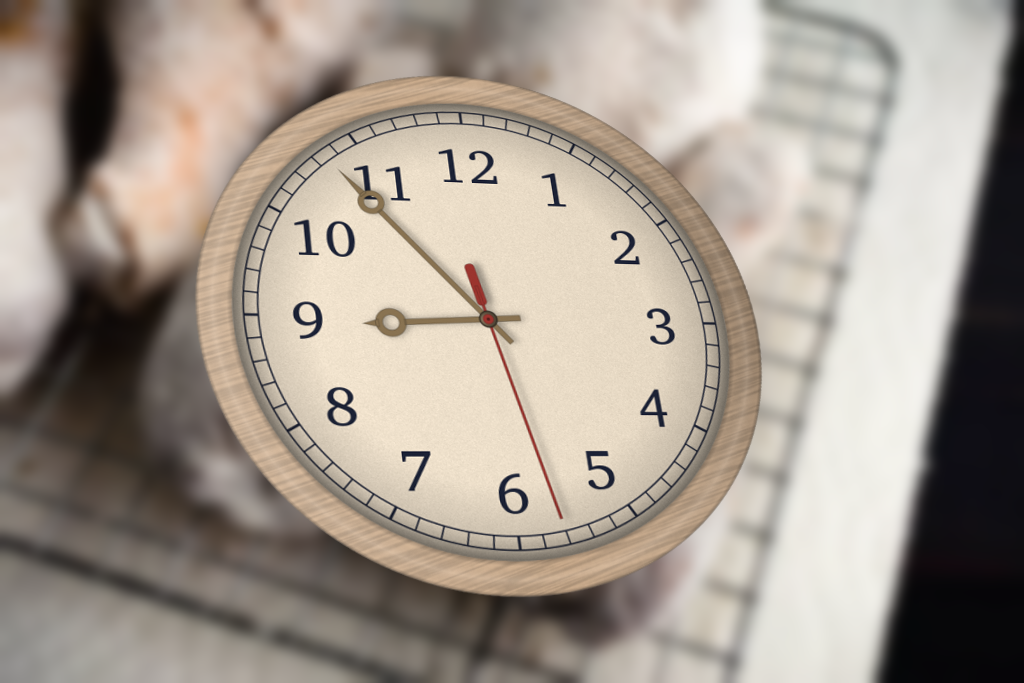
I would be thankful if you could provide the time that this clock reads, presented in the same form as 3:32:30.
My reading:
8:53:28
